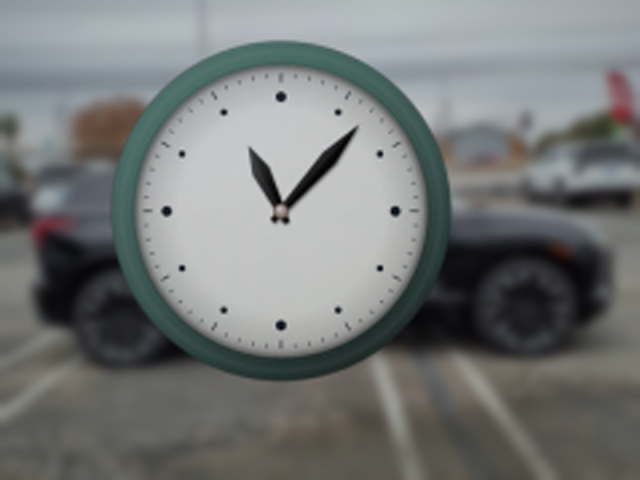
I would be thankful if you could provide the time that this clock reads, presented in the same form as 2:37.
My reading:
11:07
